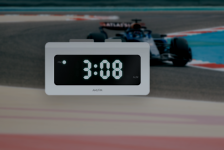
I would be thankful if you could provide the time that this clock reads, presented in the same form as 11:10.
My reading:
3:08
